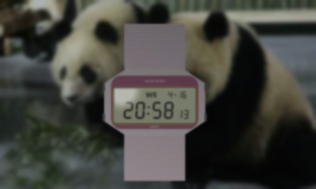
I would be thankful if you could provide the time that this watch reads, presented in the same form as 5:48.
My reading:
20:58
